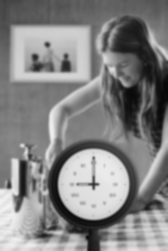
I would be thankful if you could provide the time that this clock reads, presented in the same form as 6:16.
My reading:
9:00
